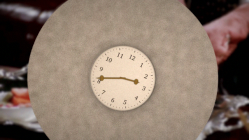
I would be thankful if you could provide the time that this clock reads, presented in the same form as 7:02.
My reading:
2:41
